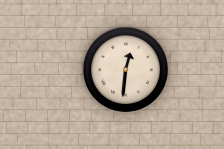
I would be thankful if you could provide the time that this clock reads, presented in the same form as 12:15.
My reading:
12:31
